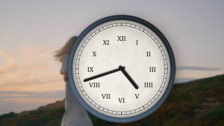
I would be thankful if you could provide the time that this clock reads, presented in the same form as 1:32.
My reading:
4:42
